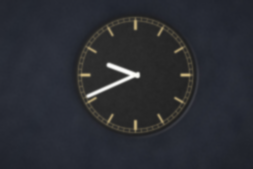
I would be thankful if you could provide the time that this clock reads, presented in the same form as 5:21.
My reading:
9:41
